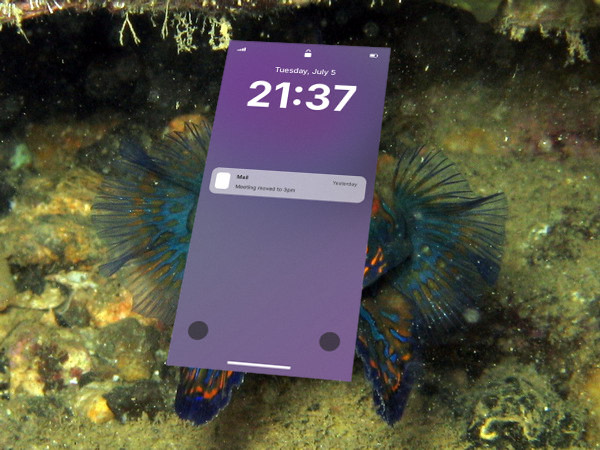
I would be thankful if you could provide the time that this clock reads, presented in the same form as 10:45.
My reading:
21:37
